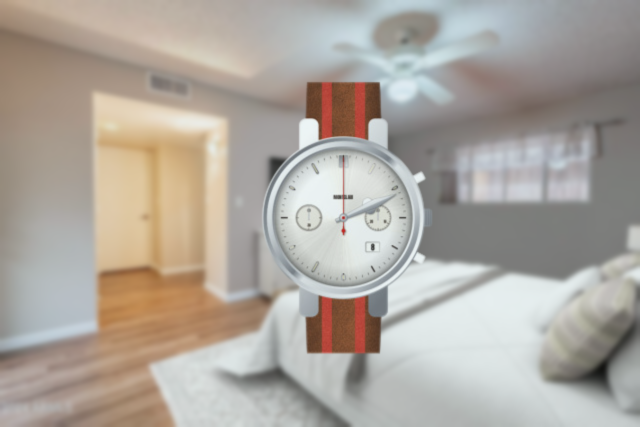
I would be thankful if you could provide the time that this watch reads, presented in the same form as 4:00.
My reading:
2:11
